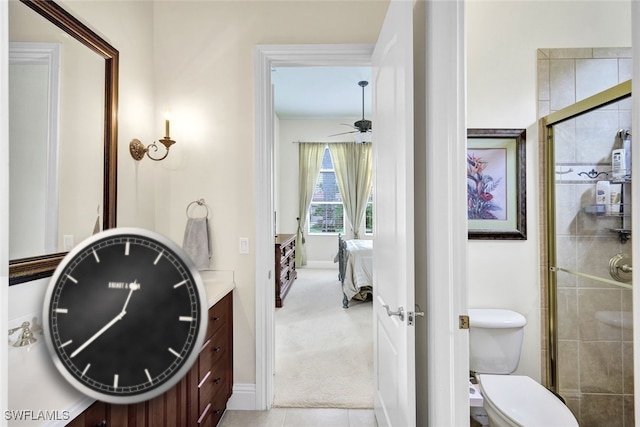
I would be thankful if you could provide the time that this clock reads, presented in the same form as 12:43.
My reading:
12:38
